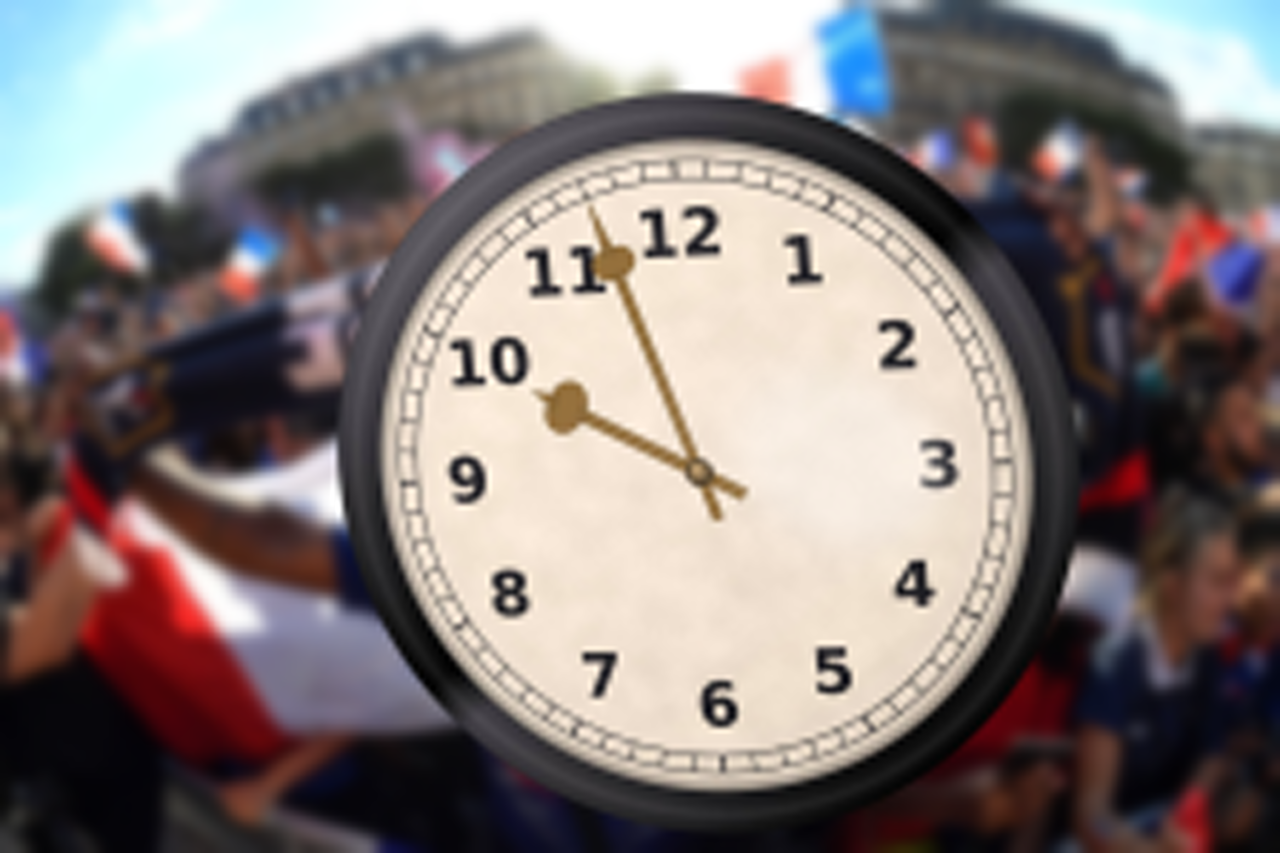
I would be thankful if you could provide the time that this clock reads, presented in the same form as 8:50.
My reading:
9:57
